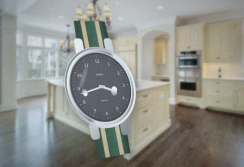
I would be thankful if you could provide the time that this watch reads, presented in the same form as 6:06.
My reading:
3:43
